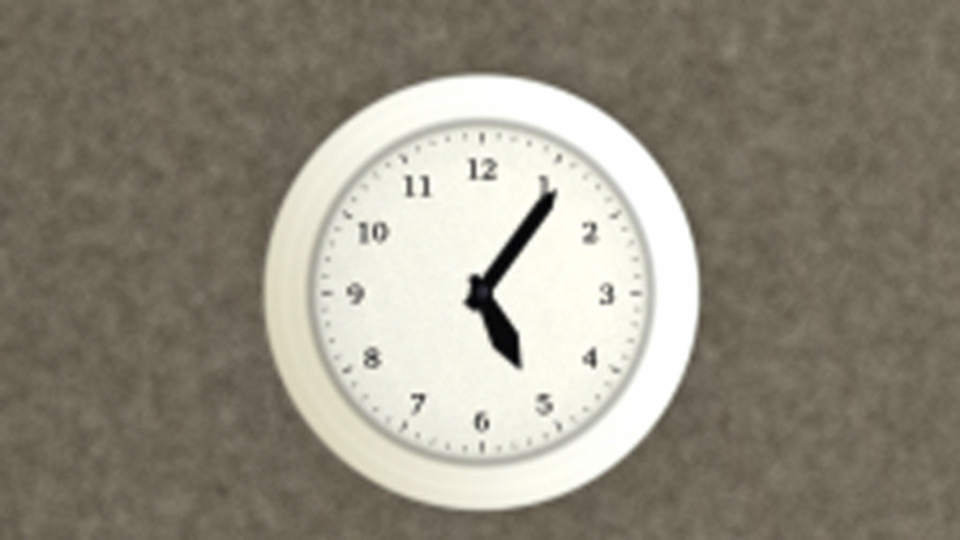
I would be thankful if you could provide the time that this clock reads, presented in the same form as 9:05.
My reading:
5:06
